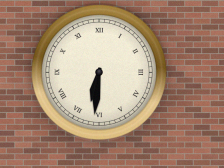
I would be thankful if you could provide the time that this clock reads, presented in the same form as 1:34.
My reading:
6:31
